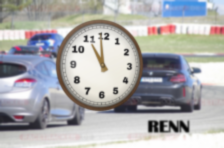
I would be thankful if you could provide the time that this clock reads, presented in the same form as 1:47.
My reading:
10:59
